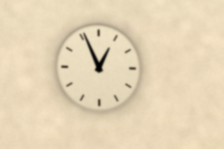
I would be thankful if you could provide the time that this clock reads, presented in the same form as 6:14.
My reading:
12:56
